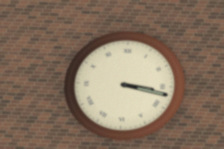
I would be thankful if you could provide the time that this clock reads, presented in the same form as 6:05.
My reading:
3:17
